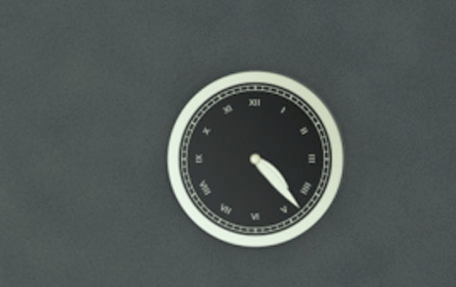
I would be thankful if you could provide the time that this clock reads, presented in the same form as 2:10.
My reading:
4:23
